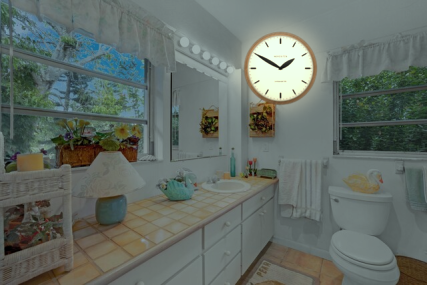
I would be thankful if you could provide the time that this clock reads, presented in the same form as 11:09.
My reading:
1:50
